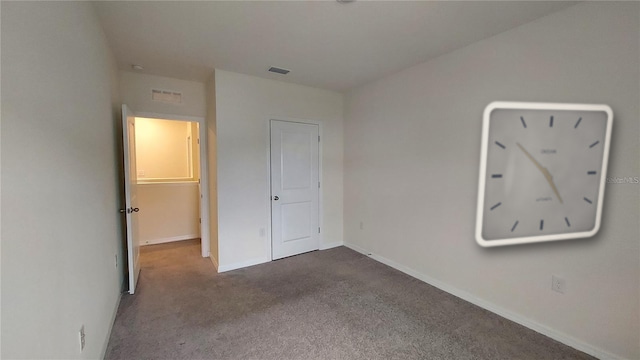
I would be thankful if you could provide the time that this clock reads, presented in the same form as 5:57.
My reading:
4:52
